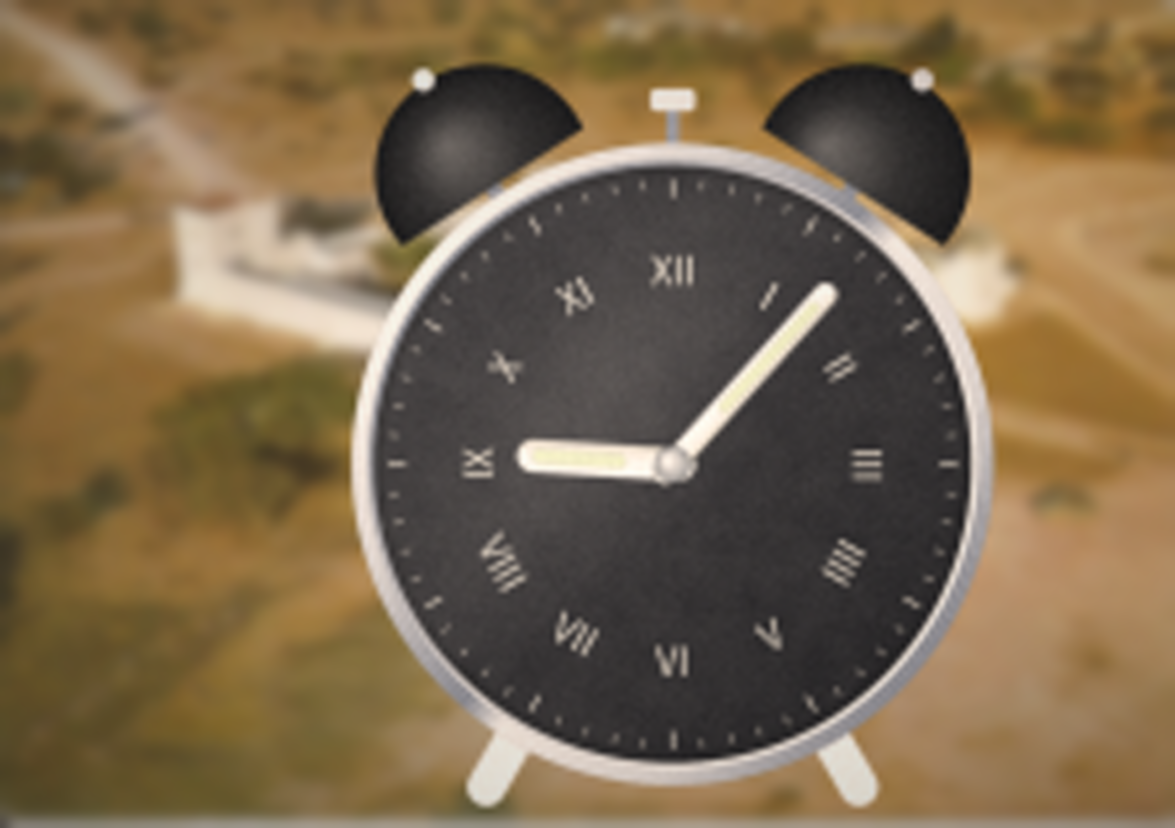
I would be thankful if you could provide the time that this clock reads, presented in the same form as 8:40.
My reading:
9:07
